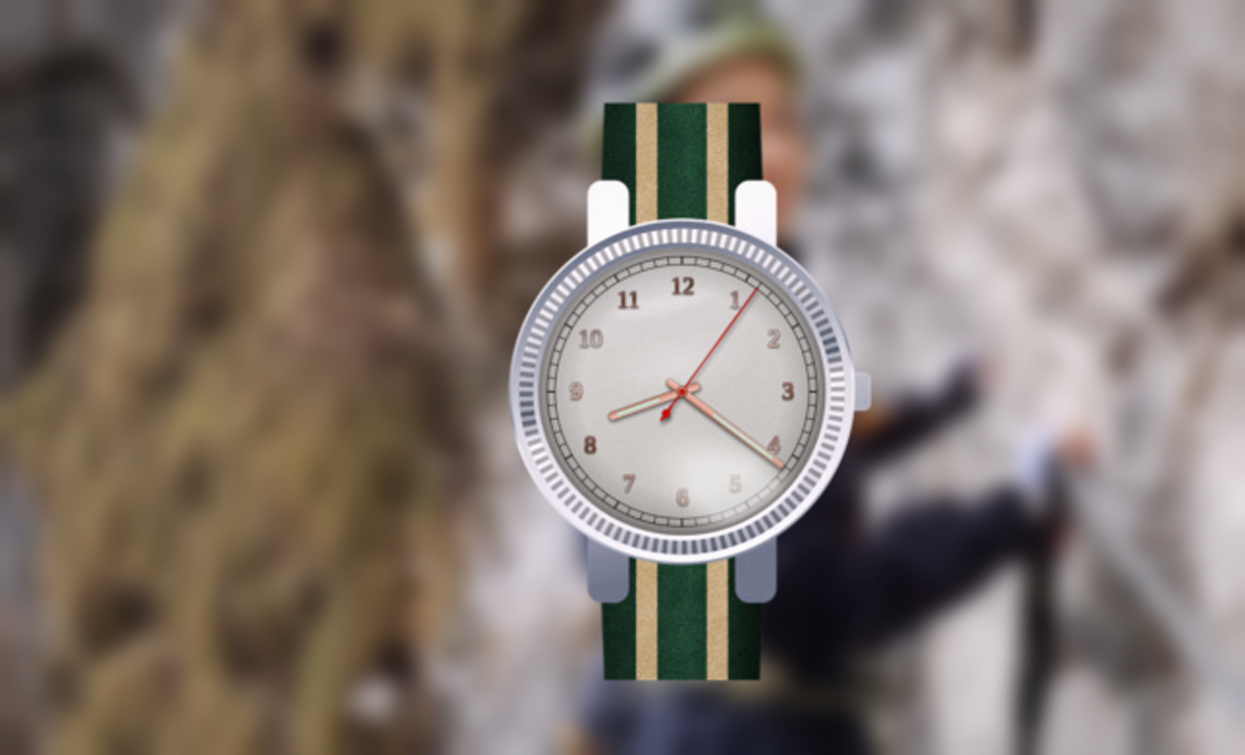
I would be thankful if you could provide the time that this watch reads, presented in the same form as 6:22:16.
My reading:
8:21:06
